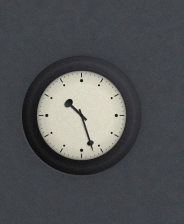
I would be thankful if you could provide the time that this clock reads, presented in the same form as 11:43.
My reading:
10:27
